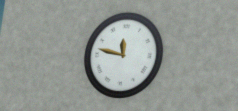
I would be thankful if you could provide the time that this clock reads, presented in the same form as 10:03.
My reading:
11:47
